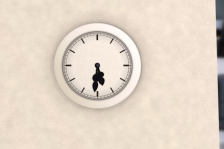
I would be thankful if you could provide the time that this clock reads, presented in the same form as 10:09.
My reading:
5:31
